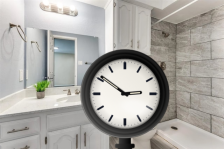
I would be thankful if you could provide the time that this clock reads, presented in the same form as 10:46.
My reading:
2:51
